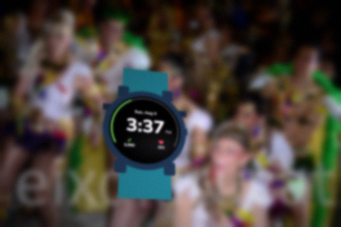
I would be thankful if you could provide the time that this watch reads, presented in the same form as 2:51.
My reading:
3:37
